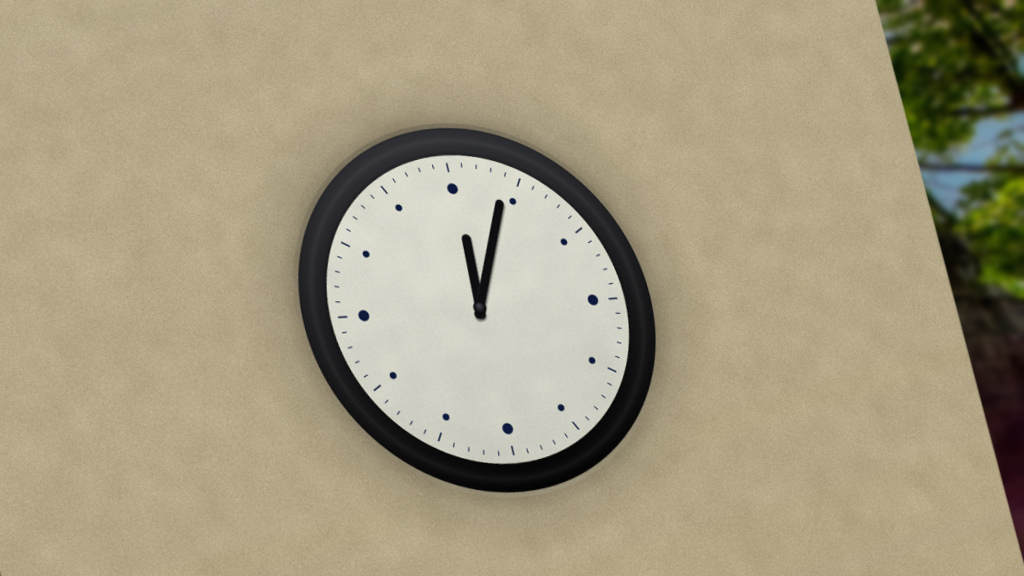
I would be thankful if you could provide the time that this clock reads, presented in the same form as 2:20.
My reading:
12:04
